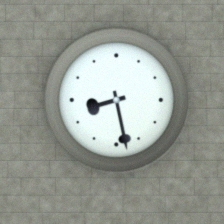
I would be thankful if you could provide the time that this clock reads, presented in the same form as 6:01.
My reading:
8:28
